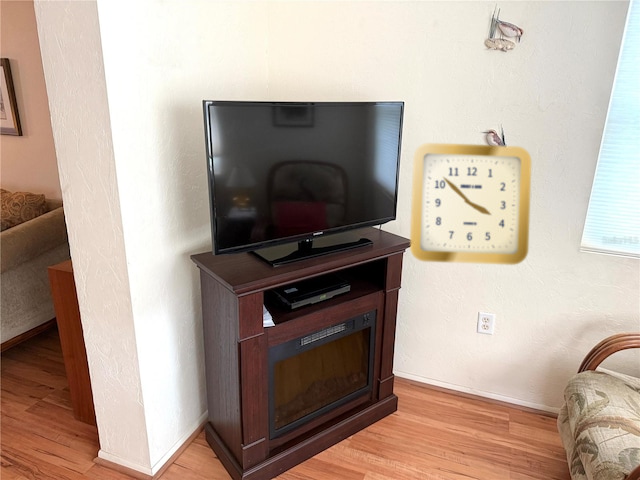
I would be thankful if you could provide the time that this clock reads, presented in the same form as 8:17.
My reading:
3:52
